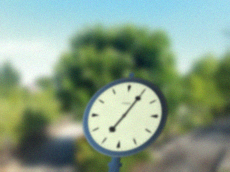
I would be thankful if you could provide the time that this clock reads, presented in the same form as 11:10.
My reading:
7:05
